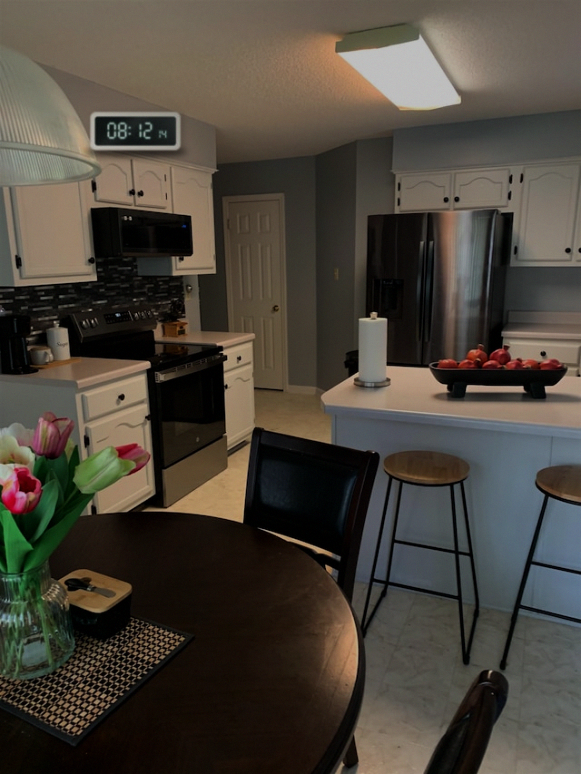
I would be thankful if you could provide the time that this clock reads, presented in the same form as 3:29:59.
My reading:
8:12:14
